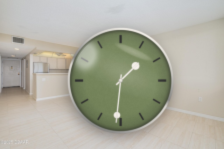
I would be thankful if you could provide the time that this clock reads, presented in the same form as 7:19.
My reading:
1:31
